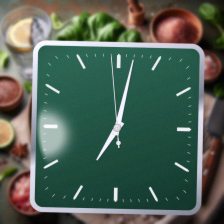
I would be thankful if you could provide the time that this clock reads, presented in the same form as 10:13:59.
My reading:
7:01:59
